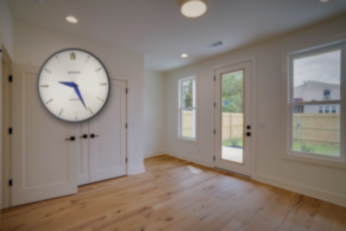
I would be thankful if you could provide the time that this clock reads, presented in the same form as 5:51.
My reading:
9:26
